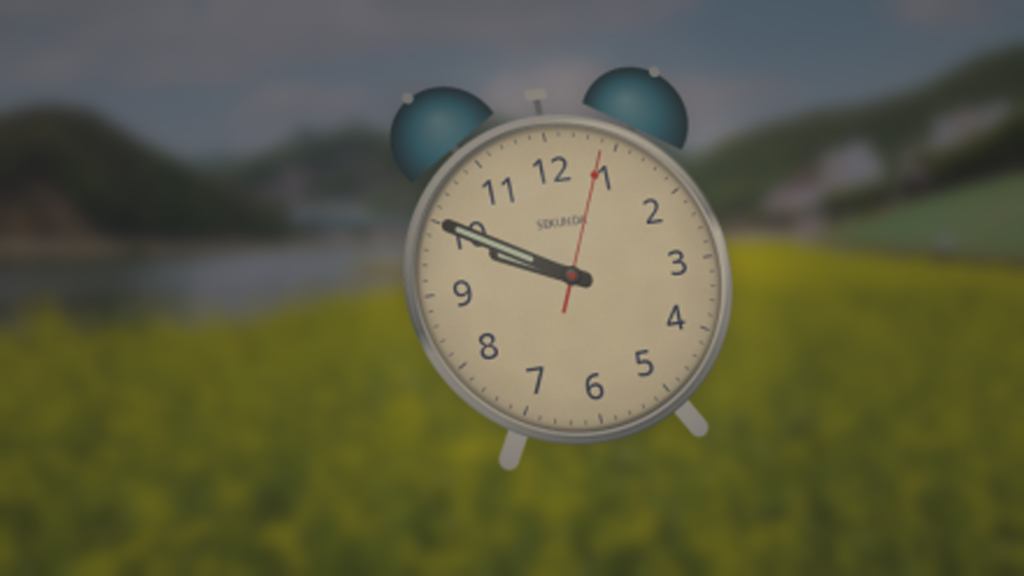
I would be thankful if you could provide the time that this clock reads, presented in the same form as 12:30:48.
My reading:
9:50:04
